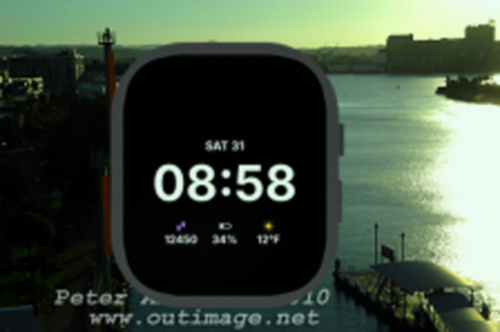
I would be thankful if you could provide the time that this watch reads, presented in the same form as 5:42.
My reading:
8:58
